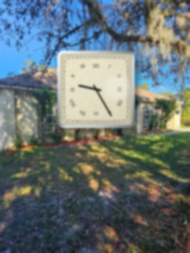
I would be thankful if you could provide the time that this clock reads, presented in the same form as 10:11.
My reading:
9:25
